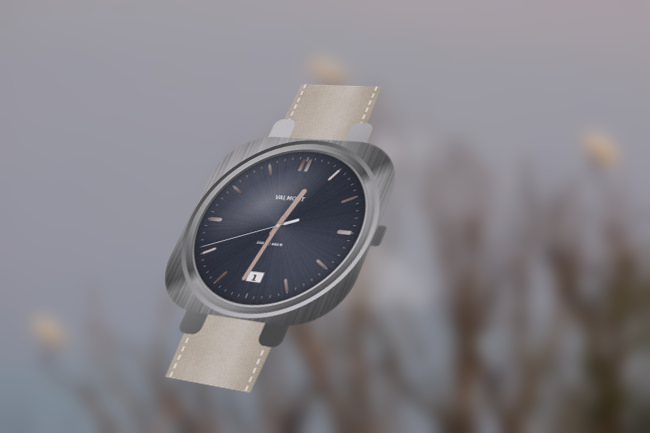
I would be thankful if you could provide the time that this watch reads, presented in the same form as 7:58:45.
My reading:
12:31:41
